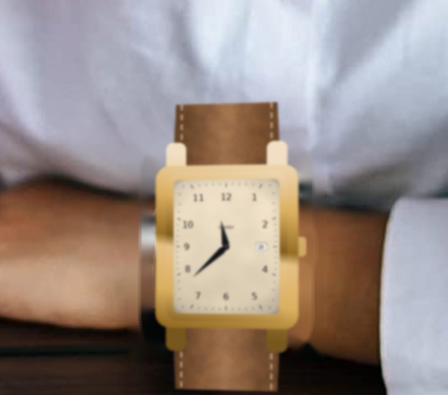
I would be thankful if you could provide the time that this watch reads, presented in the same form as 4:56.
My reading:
11:38
